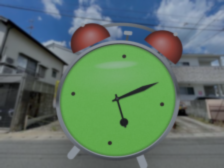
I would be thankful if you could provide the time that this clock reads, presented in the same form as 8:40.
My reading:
5:10
